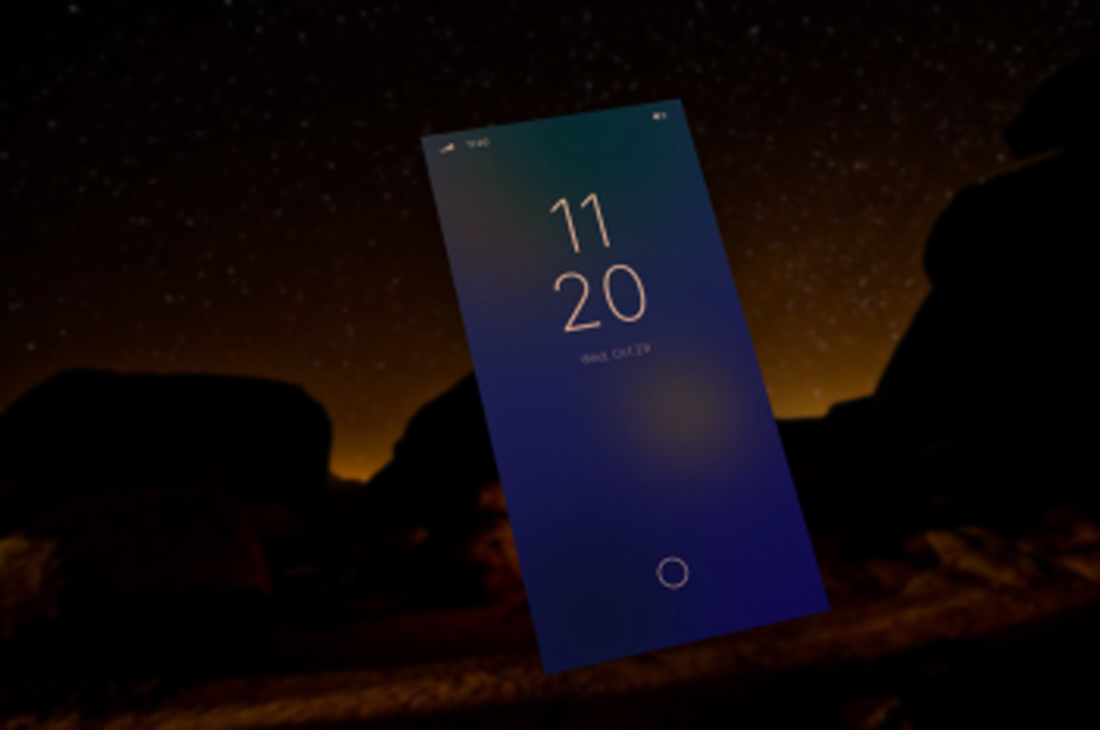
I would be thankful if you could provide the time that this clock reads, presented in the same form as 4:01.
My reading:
11:20
